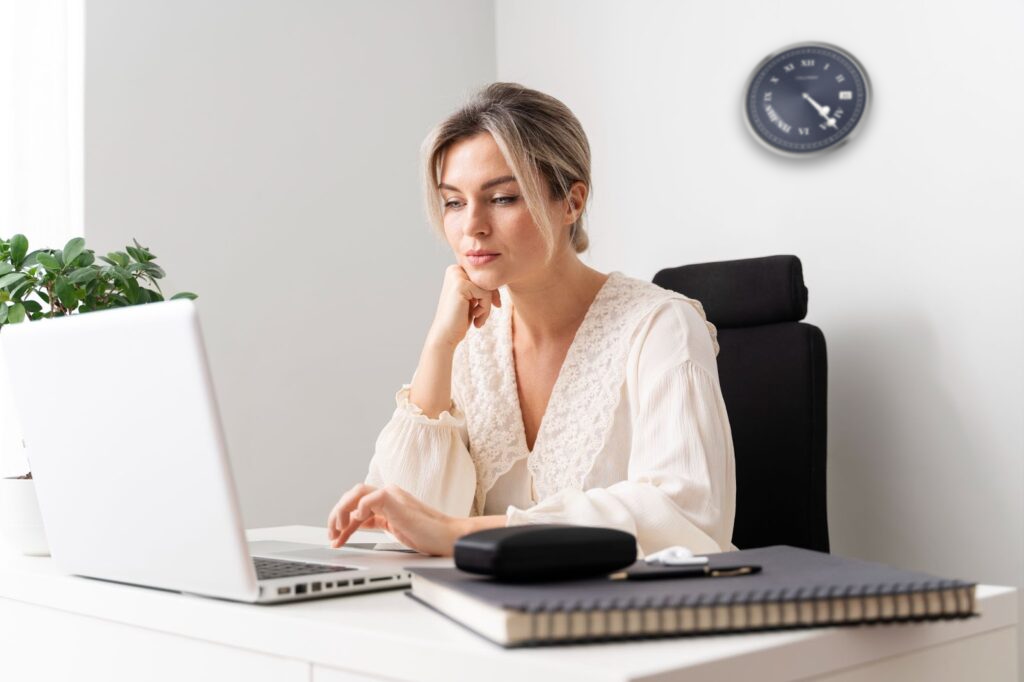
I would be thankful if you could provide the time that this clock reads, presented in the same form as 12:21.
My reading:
4:23
